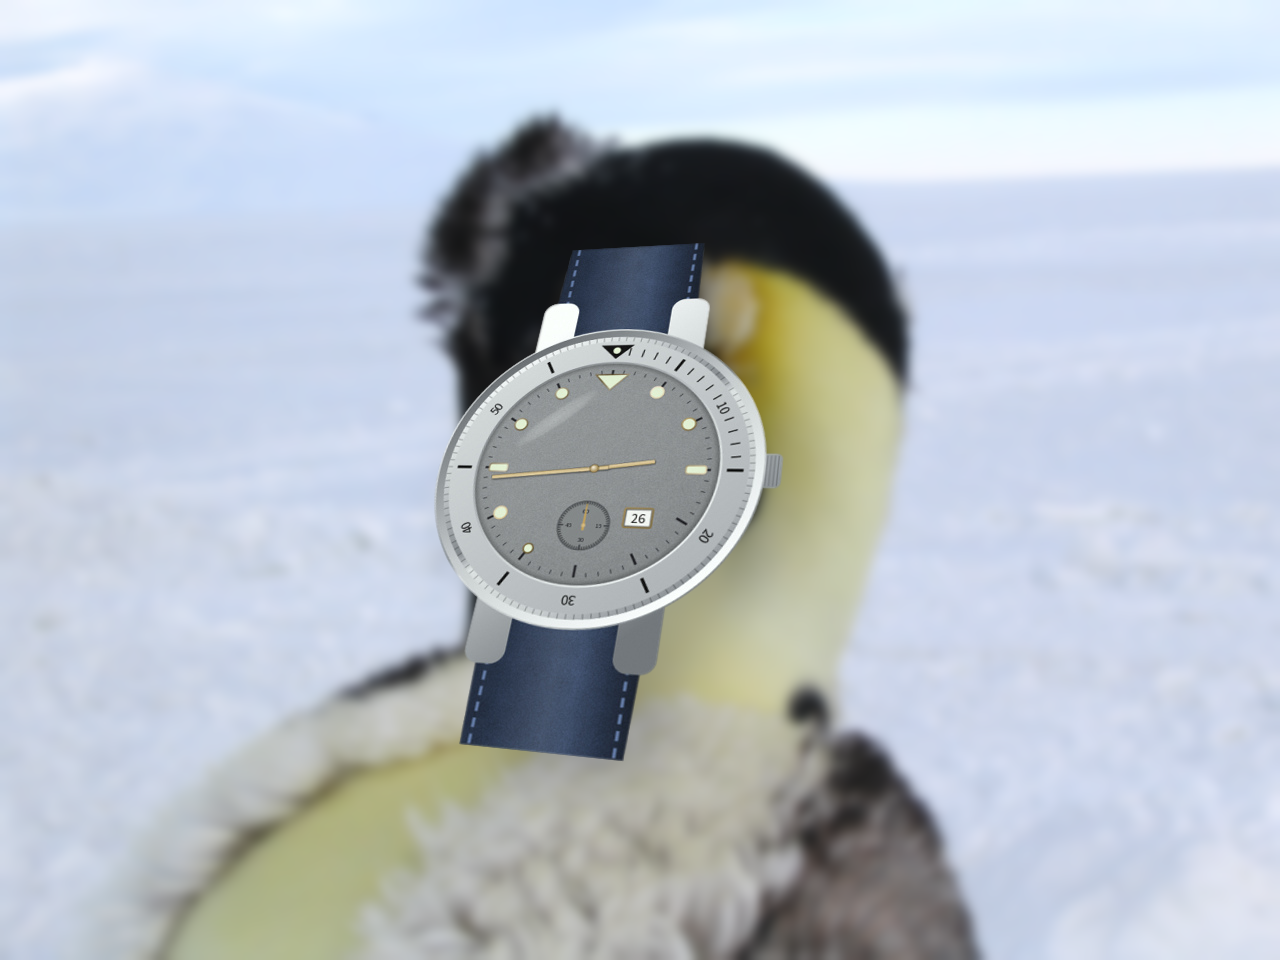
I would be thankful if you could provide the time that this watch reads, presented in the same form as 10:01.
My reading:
2:44
